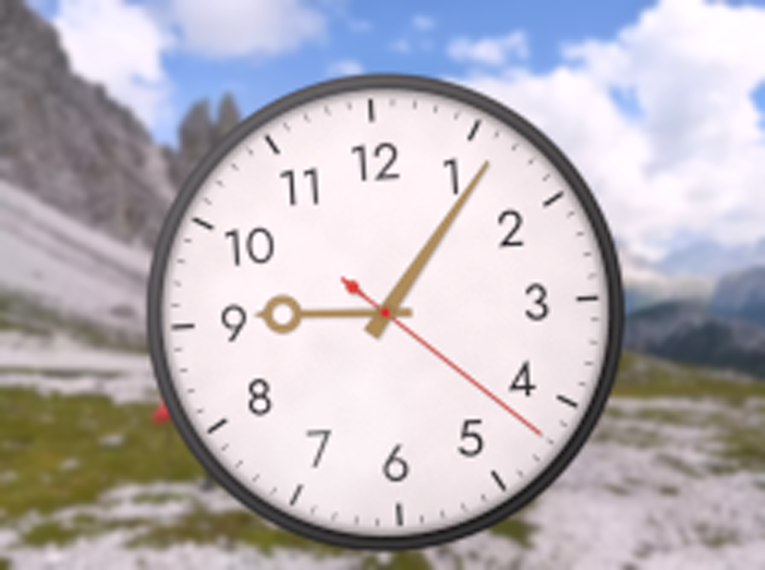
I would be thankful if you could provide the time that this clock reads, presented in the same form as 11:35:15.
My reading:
9:06:22
